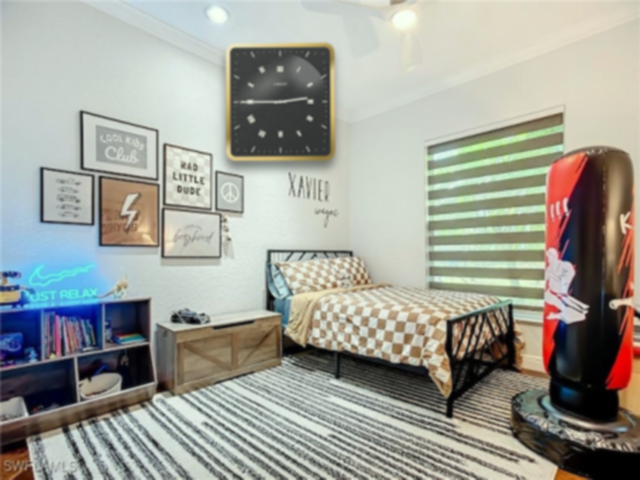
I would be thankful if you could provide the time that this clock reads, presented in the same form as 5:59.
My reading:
2:45
